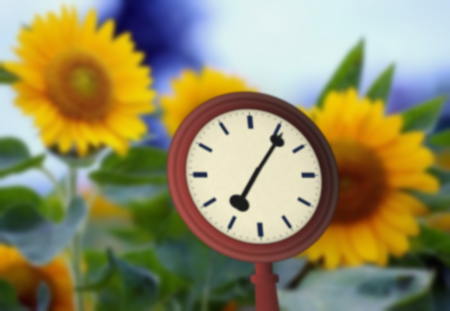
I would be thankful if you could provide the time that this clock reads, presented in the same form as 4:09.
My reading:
7:06
